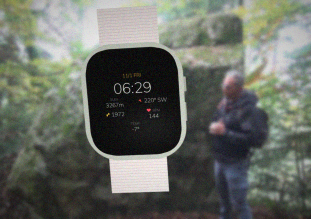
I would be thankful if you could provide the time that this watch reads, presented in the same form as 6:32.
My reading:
6:29
